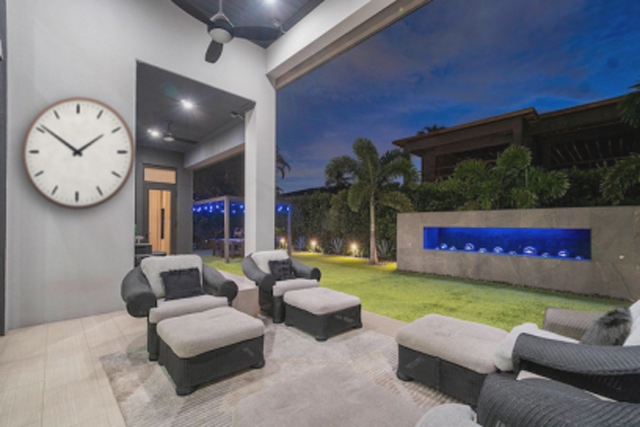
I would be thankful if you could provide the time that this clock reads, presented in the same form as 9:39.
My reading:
1:51
